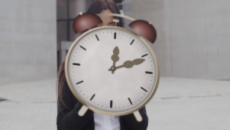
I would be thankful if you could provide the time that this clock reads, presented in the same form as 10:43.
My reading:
12:11
